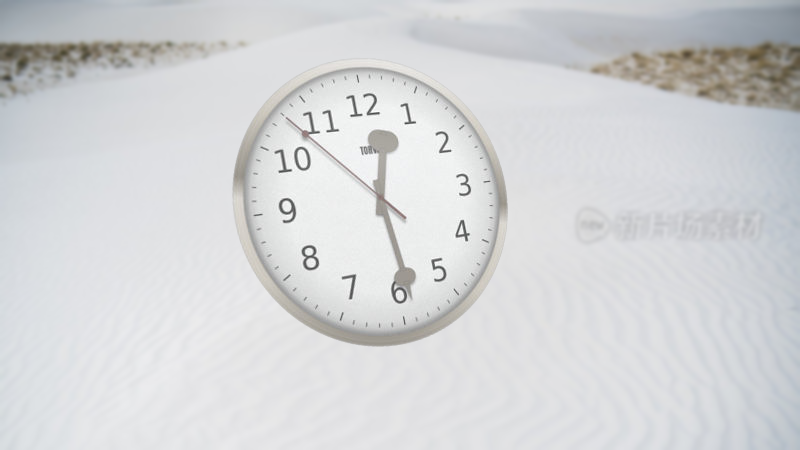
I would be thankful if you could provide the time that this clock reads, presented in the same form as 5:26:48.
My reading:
12:28:53
